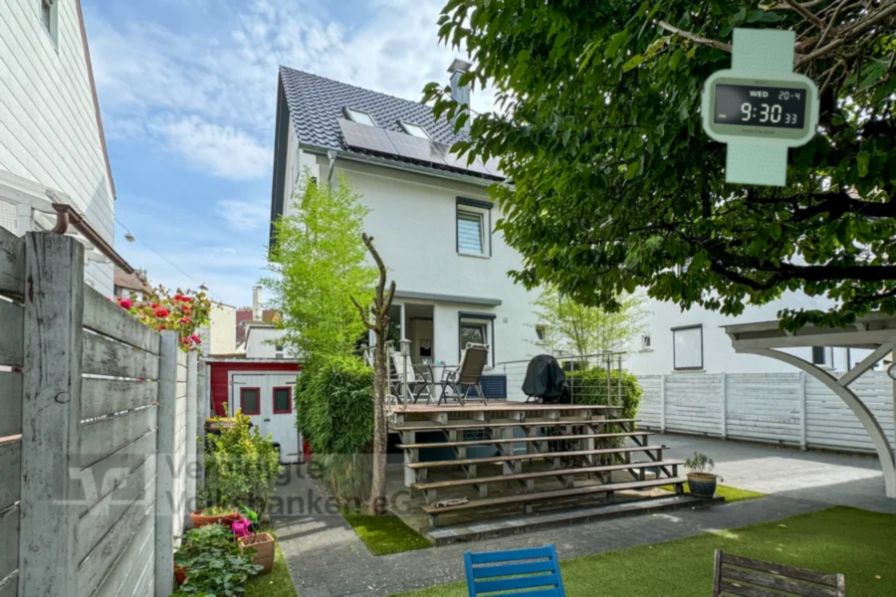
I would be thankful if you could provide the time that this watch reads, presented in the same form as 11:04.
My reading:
9:30
